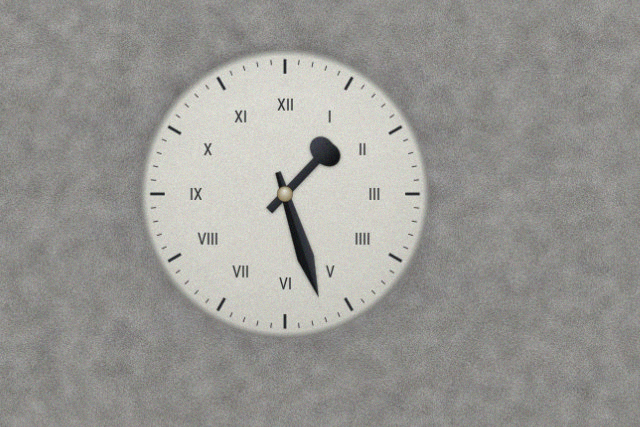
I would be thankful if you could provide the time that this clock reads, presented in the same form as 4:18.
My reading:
1:27
